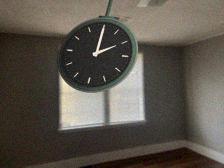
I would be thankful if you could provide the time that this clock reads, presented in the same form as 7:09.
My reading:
2:00
